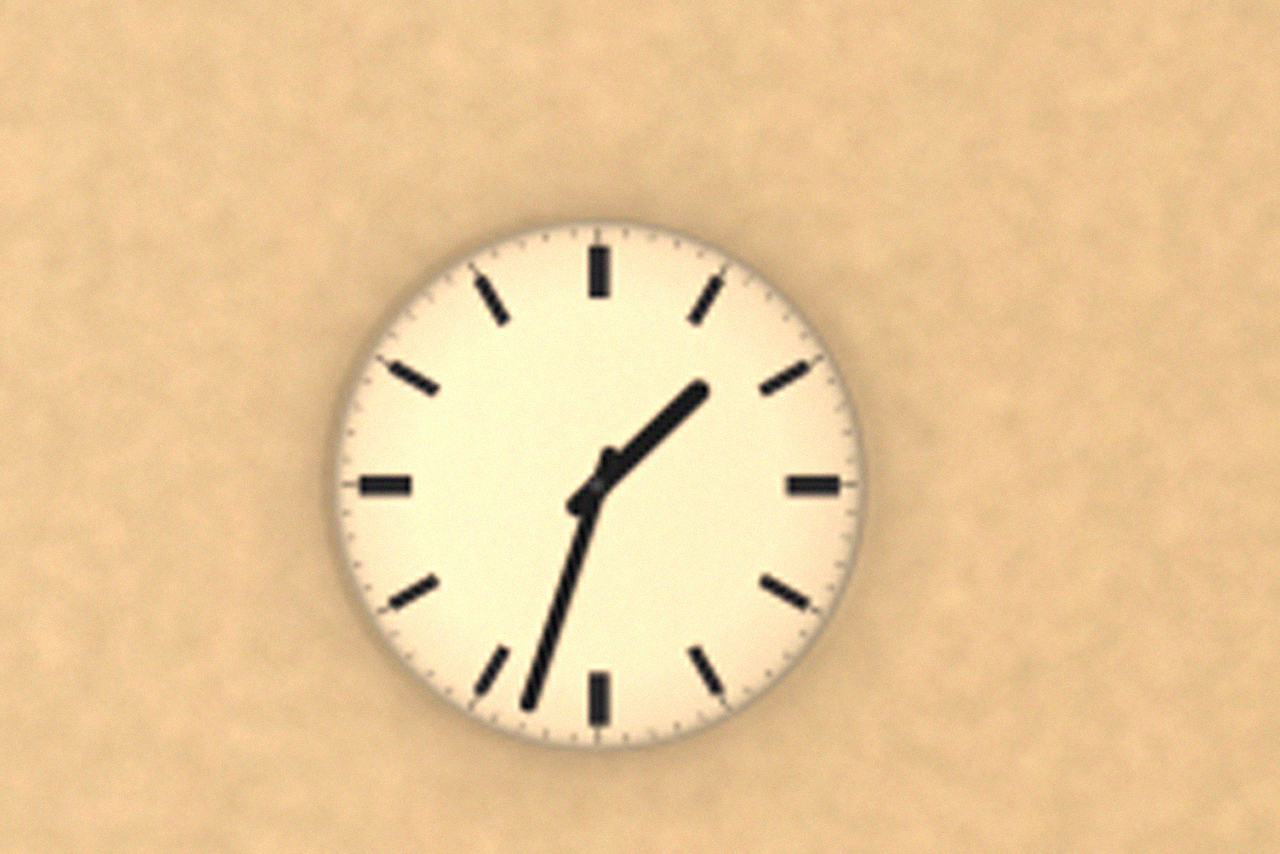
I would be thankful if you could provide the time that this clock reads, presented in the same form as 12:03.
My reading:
1:33
